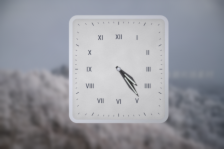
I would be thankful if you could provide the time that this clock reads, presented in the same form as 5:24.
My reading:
4:24
